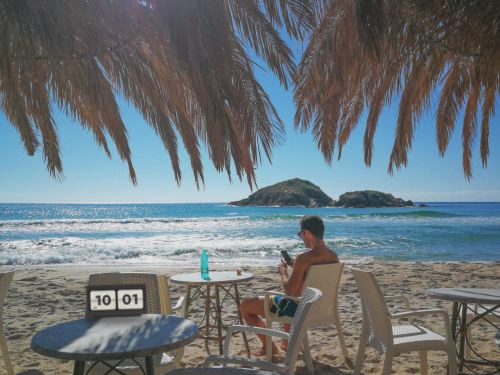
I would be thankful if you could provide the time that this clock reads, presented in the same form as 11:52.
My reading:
10:01
